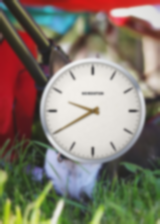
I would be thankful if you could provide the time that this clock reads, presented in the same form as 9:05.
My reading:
9:40
